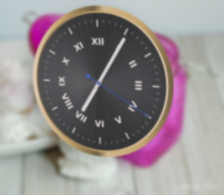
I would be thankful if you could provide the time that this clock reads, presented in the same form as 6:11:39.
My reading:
7:05:20
